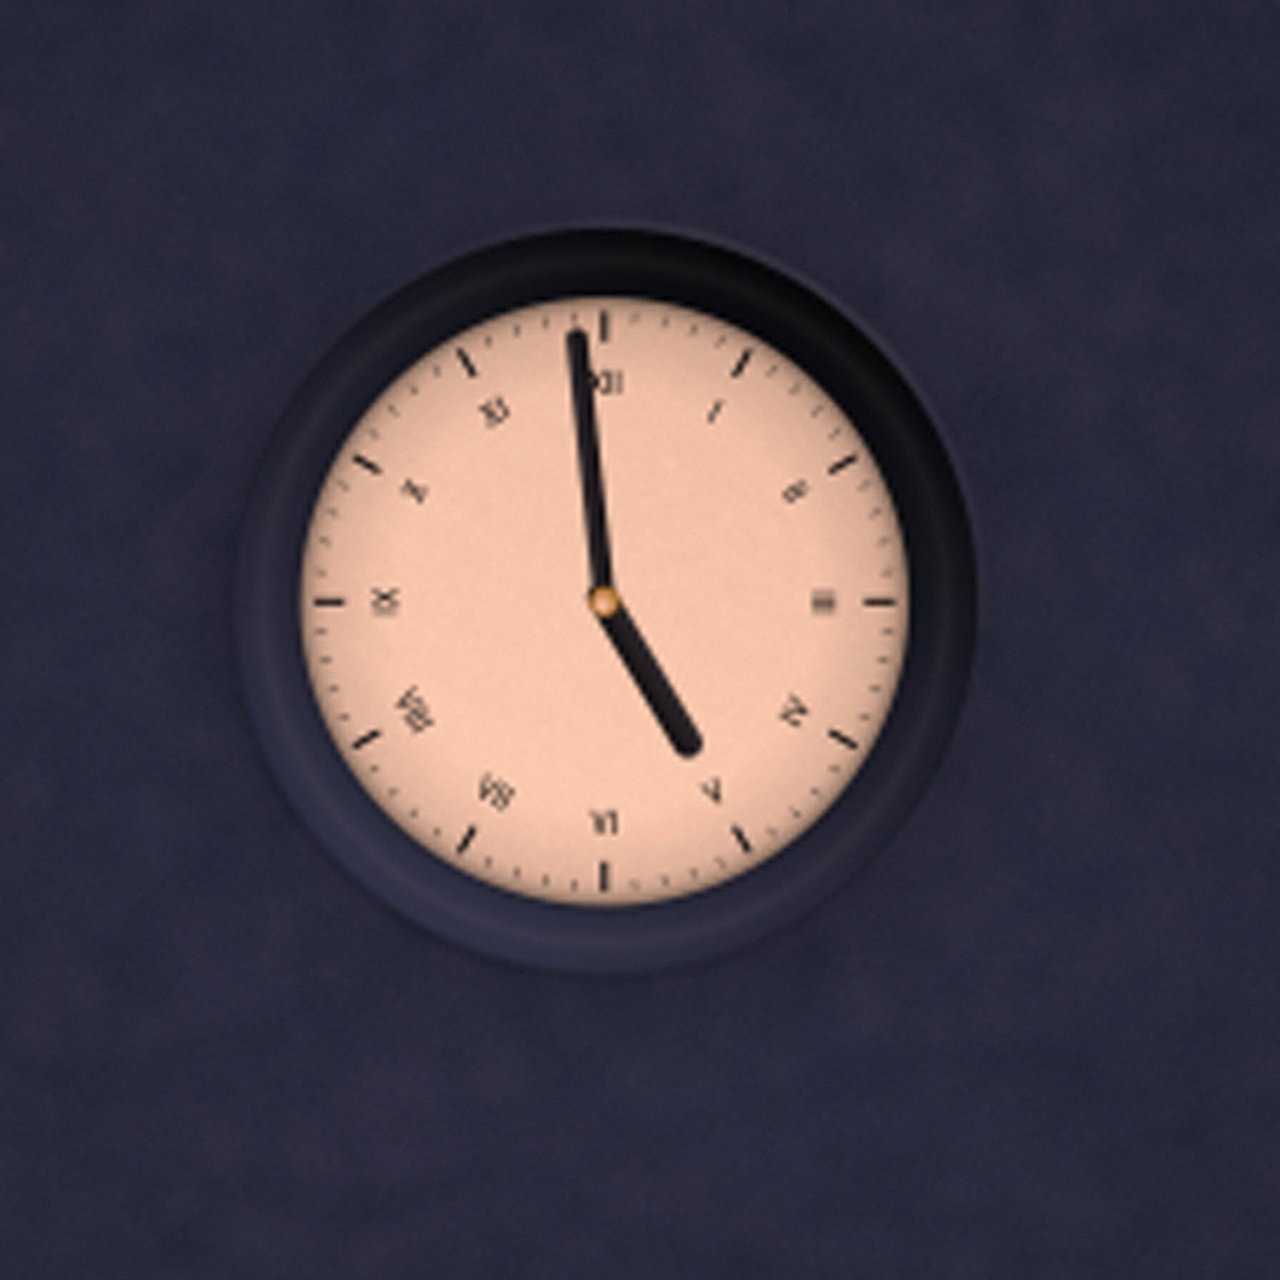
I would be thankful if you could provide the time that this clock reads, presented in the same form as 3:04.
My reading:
4:59
